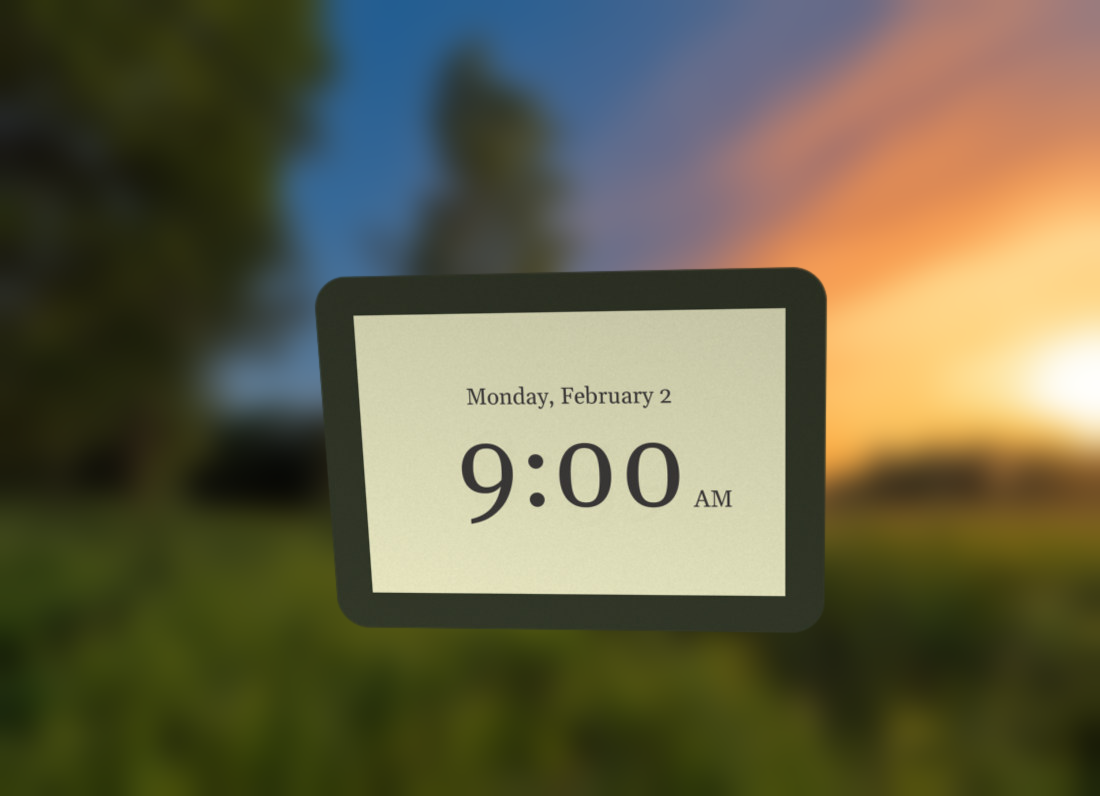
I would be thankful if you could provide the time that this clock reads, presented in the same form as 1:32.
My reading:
9:00
